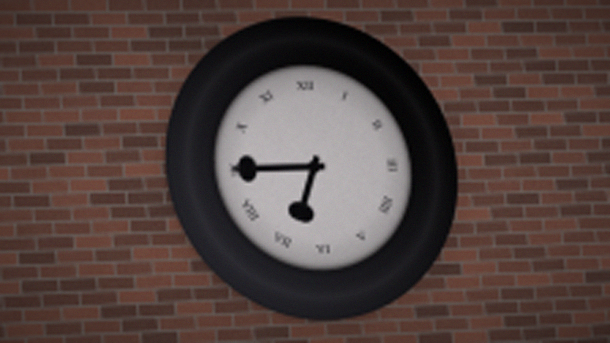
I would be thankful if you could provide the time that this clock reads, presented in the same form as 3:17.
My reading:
6:45
